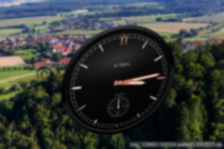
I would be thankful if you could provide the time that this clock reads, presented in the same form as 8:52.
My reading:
3:14
